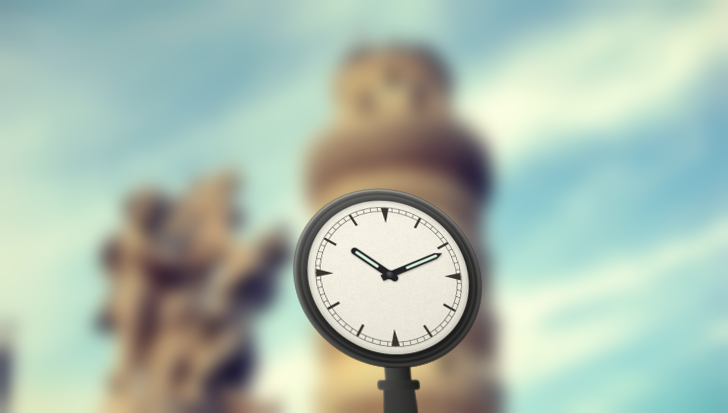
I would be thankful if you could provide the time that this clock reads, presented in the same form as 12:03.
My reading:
10:11
